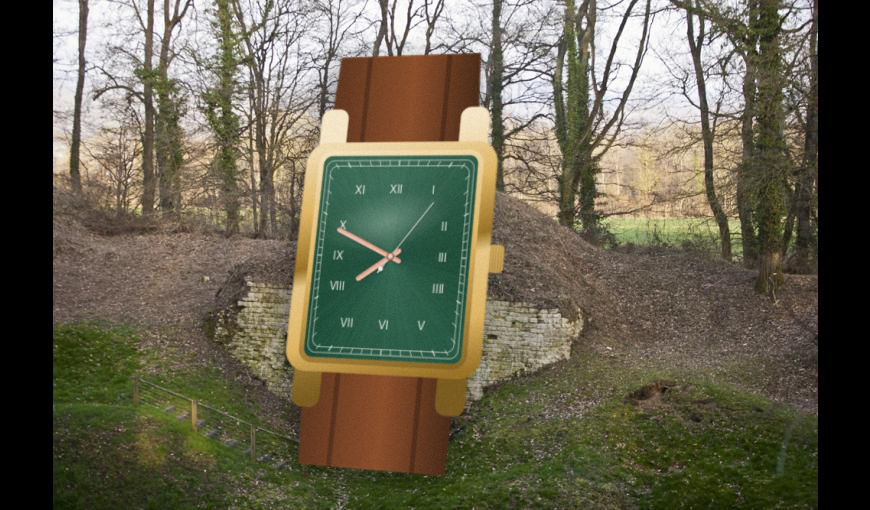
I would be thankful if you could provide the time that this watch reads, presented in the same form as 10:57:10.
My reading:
7:49:06
